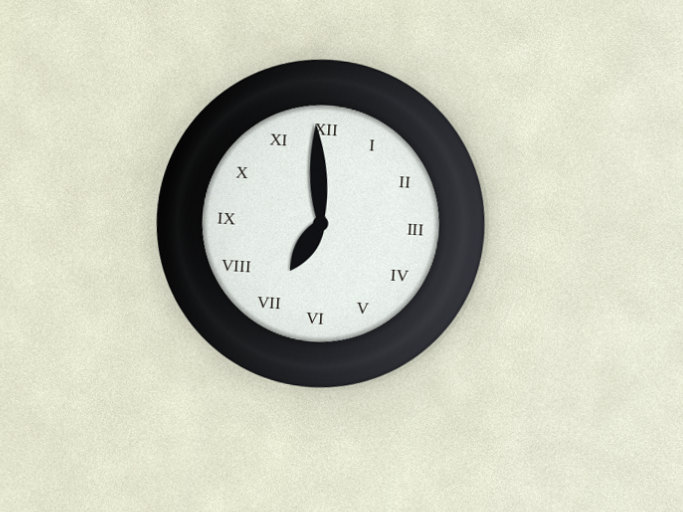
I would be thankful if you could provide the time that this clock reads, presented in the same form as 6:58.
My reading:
6:59
